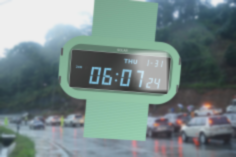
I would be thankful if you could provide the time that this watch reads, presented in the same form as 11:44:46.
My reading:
6:07:24
